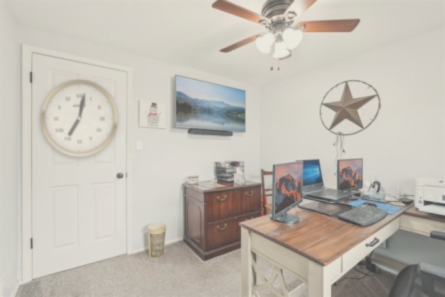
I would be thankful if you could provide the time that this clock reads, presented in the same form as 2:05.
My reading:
7:02
